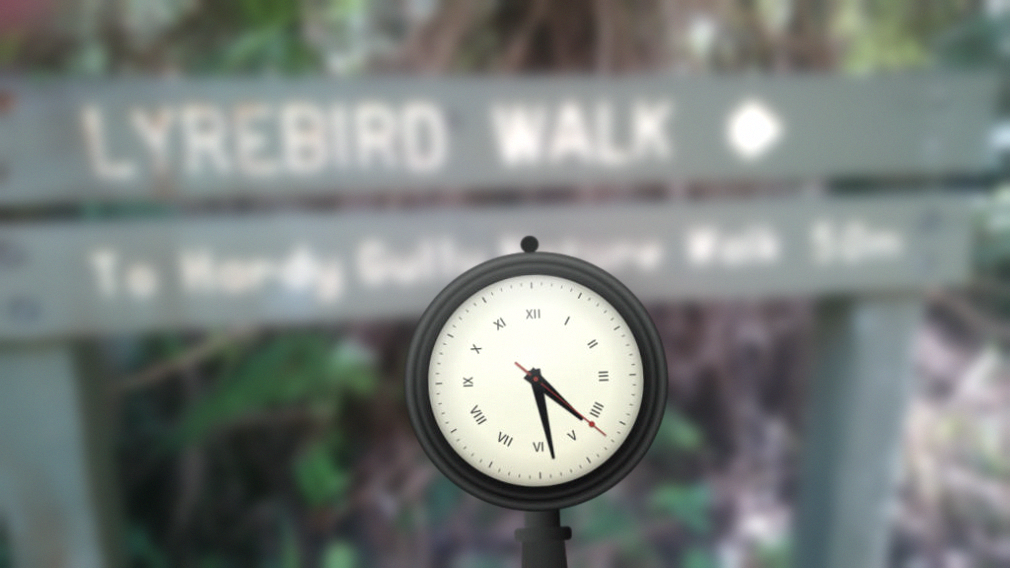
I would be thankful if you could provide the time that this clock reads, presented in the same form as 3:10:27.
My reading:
4:28:22
